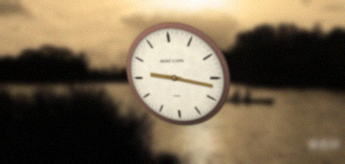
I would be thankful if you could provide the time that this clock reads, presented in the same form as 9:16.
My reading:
9:17
